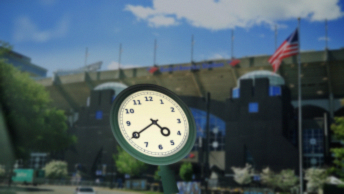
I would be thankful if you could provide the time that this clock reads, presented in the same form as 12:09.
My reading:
4:40
